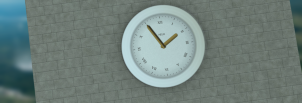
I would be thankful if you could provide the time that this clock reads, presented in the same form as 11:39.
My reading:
1:55
